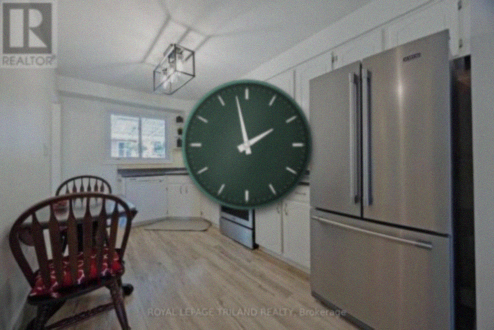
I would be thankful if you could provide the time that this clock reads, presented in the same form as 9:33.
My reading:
1:58
